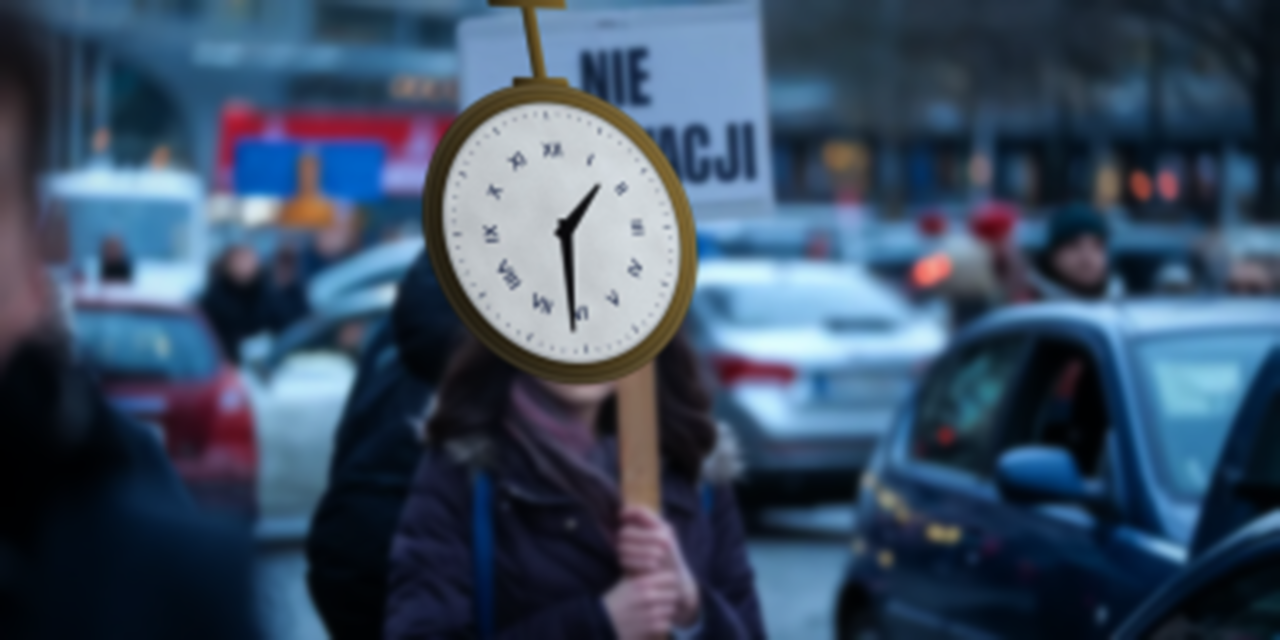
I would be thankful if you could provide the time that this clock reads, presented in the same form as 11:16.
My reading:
1:31
